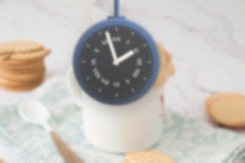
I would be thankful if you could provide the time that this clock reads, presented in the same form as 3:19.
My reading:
1:57
